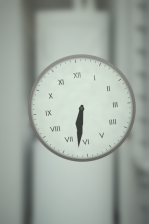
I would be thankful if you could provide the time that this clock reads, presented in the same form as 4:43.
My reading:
6:32
